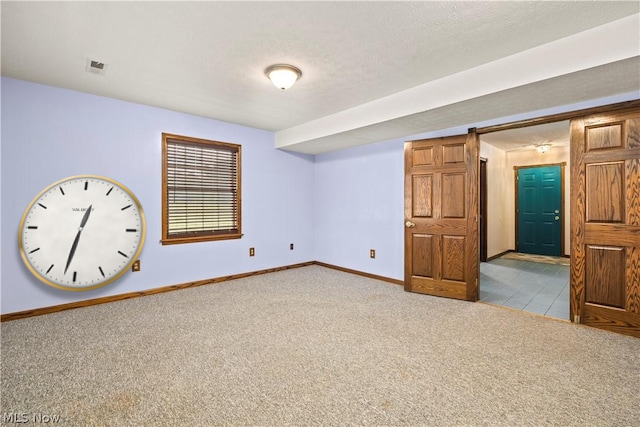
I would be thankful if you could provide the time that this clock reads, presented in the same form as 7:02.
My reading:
12:32
